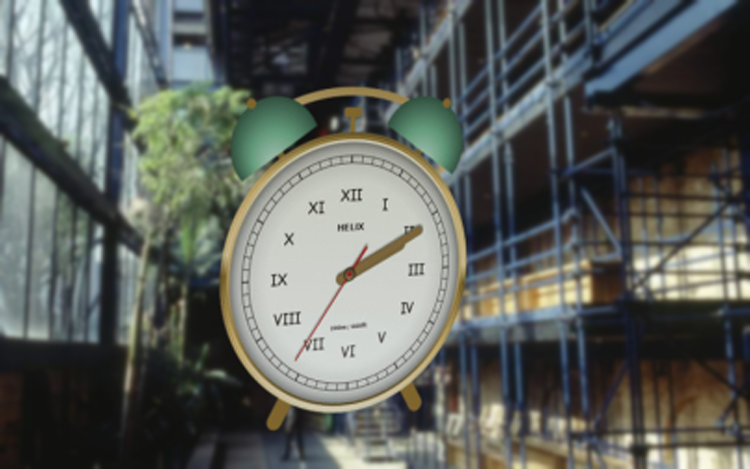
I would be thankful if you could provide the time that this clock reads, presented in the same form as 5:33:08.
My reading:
2:10:36
